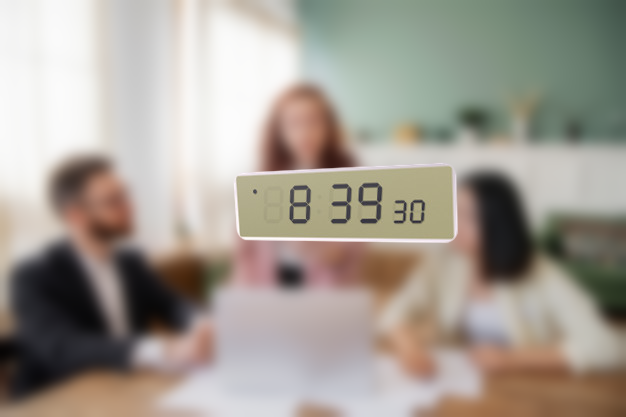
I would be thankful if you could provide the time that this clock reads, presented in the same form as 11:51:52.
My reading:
8:39:30
